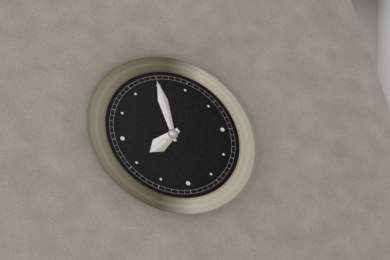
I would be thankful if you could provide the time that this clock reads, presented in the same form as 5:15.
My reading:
8:00
